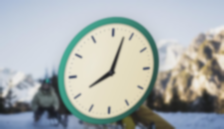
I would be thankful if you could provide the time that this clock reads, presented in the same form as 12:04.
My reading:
8:03
